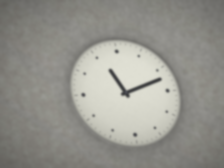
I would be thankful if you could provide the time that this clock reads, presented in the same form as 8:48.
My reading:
11:12
